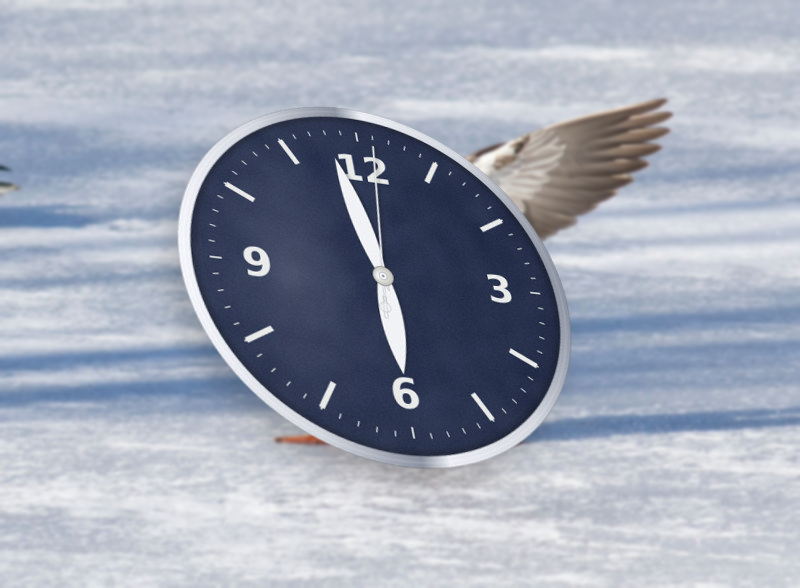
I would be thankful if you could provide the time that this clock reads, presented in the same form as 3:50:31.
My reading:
5:58:01
